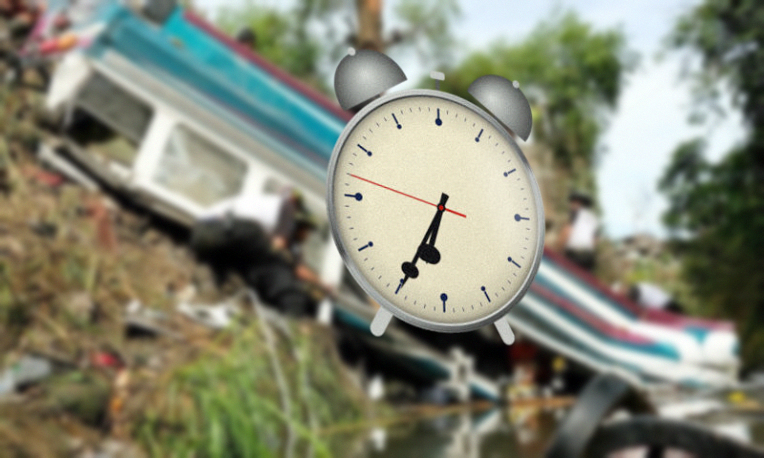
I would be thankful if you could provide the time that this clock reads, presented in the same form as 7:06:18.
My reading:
6:34:47
